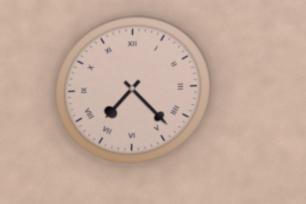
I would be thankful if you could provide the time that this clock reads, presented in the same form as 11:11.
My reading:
7:23
